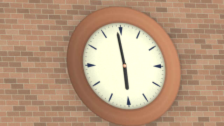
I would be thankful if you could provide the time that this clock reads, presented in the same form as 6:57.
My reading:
5:59
